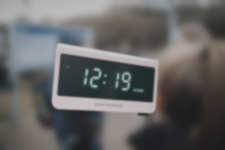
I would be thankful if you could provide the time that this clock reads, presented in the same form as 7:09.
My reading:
12:19
